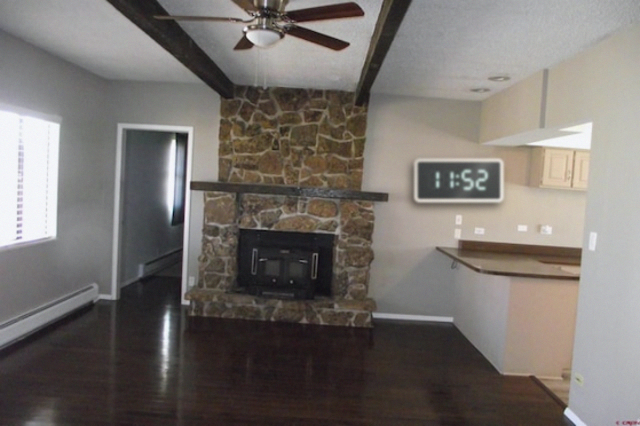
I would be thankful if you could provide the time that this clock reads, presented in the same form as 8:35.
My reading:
11:52
